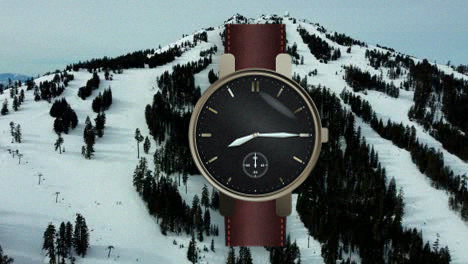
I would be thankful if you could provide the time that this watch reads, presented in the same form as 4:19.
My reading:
8:15
